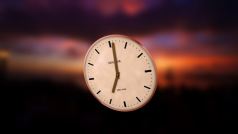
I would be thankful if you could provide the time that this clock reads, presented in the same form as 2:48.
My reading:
7:01
